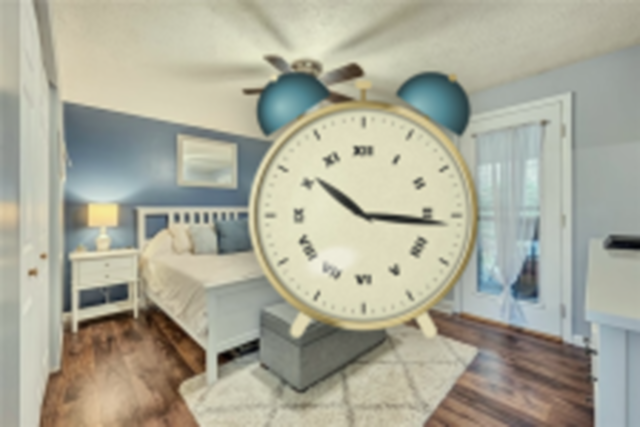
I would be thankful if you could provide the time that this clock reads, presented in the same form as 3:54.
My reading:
10:16
